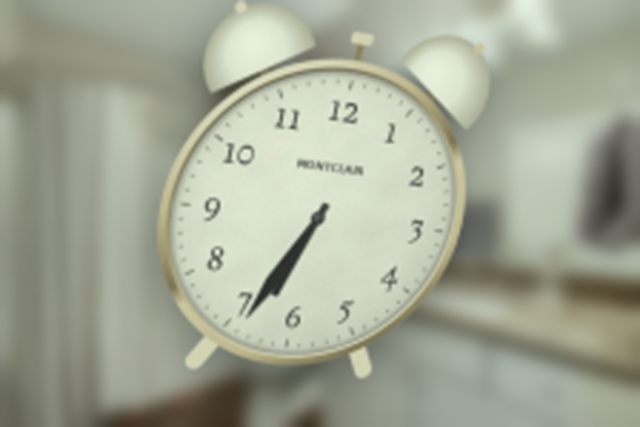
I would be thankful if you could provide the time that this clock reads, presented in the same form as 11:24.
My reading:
6:34
